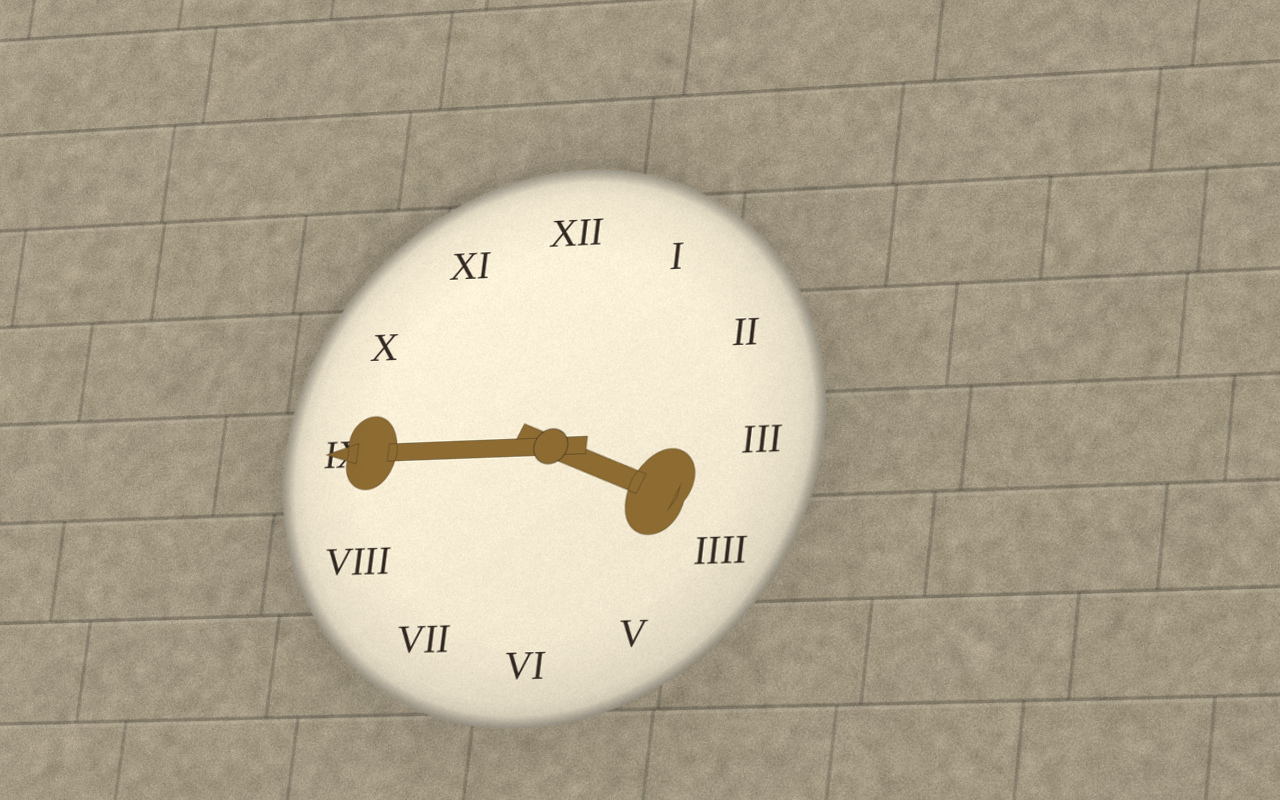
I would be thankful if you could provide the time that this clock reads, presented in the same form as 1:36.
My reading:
3:45
